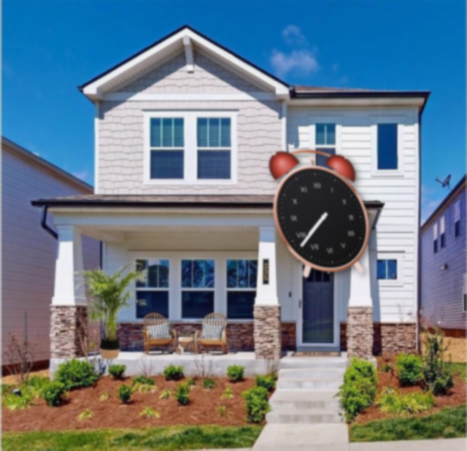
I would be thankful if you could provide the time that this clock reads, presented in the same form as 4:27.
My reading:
7:38
